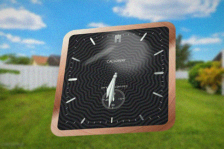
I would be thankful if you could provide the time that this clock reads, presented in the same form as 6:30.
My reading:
6:31
